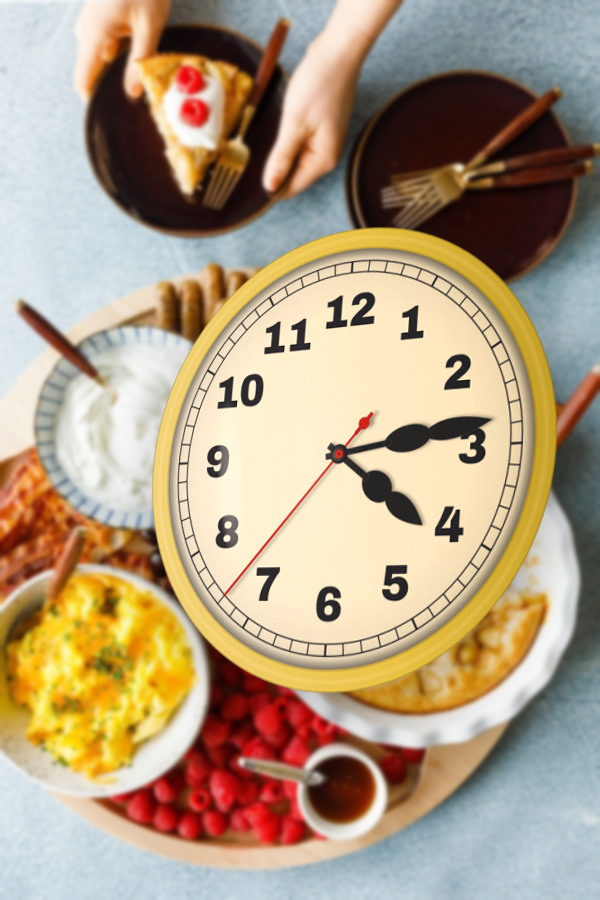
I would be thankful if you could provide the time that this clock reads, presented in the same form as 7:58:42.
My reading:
4:13:37
